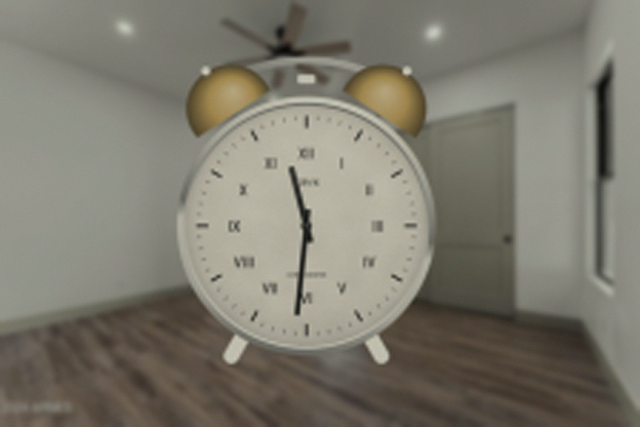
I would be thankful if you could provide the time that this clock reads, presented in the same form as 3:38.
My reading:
11:31
